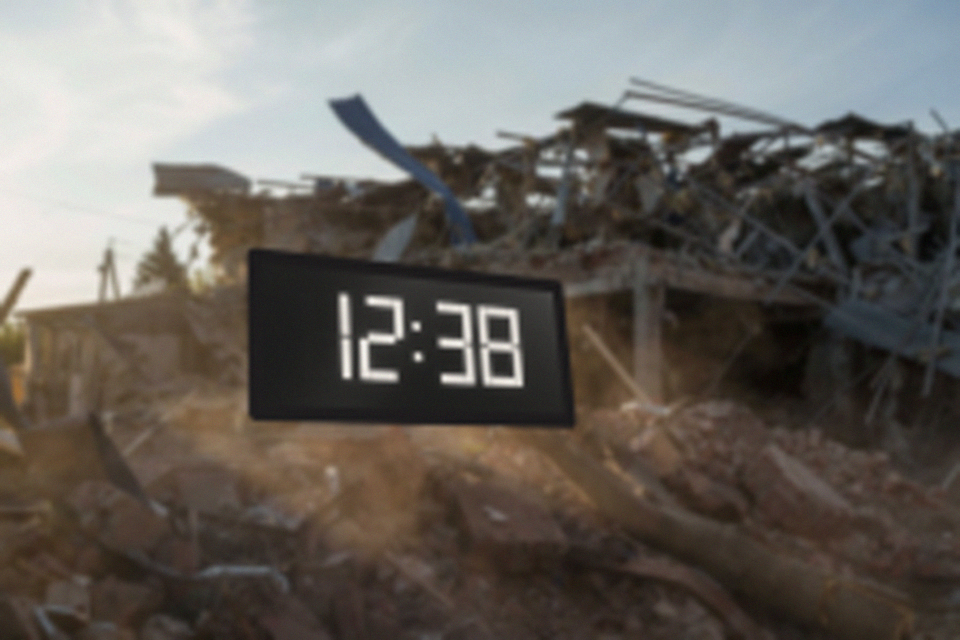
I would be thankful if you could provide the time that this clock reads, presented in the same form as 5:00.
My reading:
12:38
